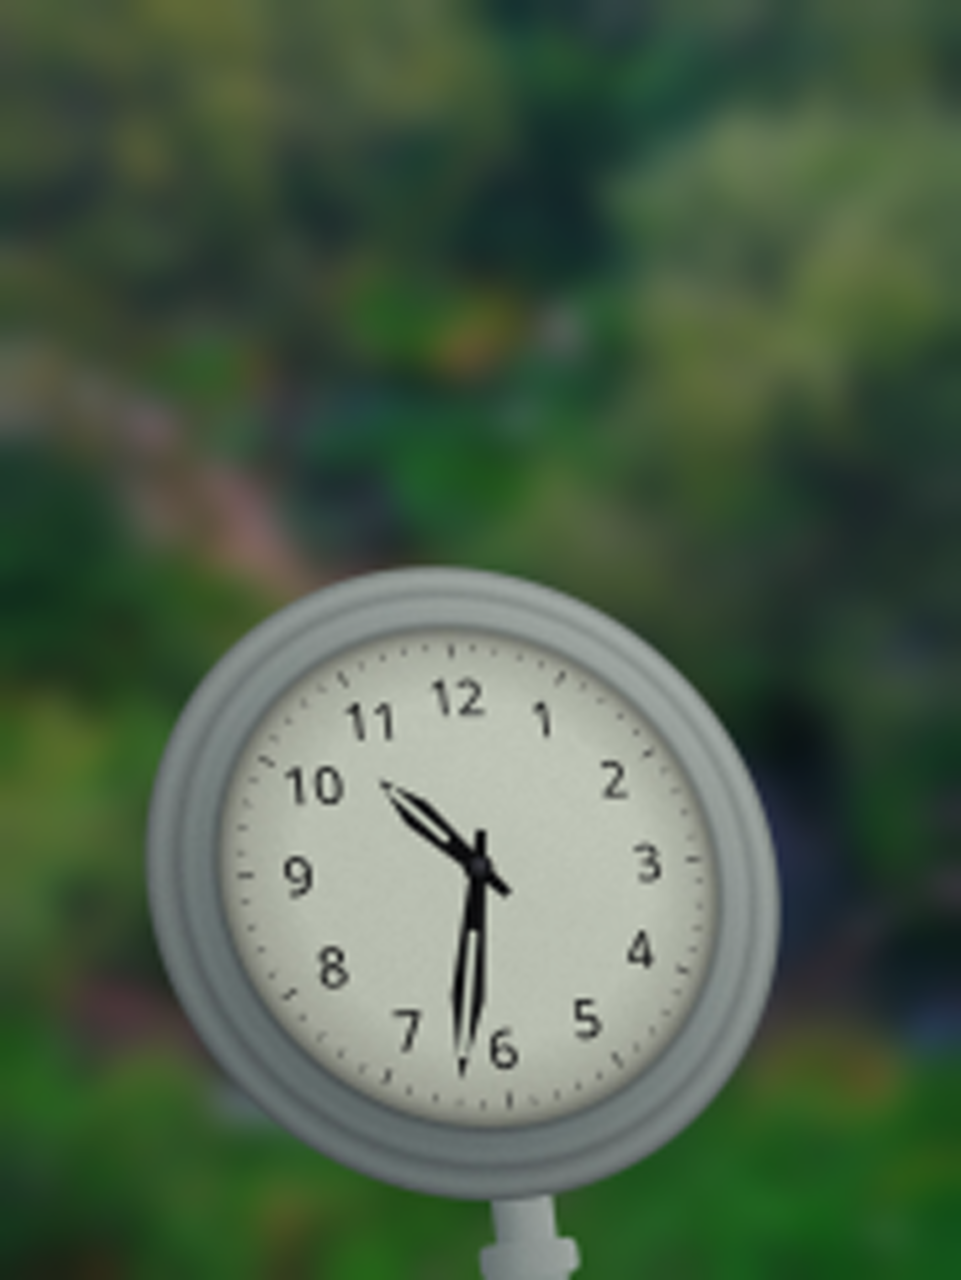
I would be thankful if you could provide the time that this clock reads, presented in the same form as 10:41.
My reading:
10:32
